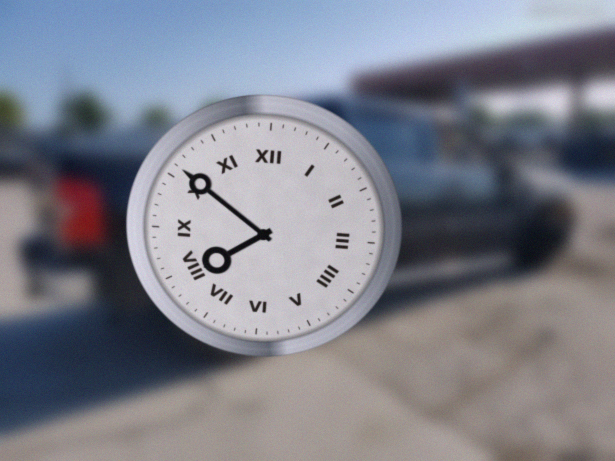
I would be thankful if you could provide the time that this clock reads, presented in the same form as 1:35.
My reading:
7:51
